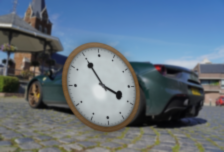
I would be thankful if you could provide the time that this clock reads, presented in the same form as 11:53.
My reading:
3:55
